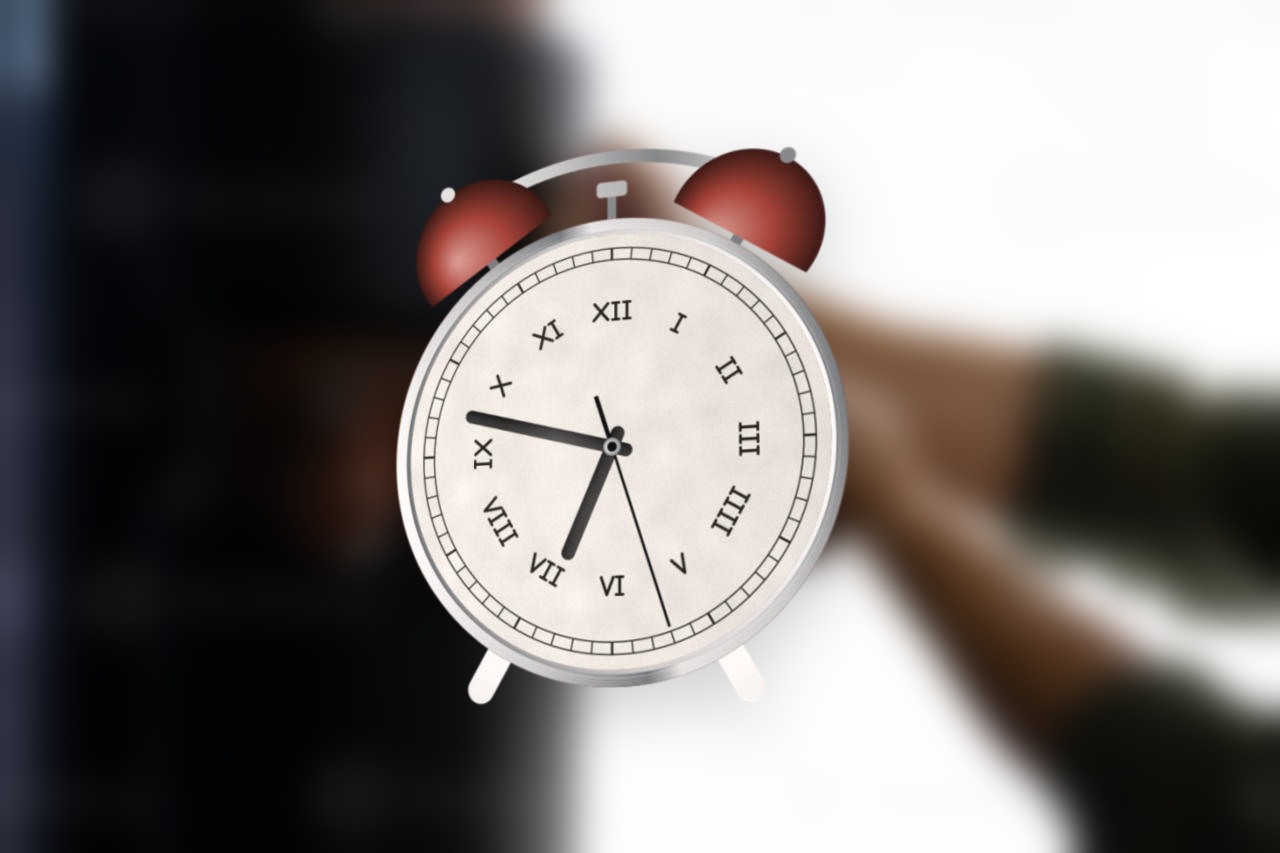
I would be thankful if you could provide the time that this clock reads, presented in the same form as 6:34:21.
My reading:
6:47:27
